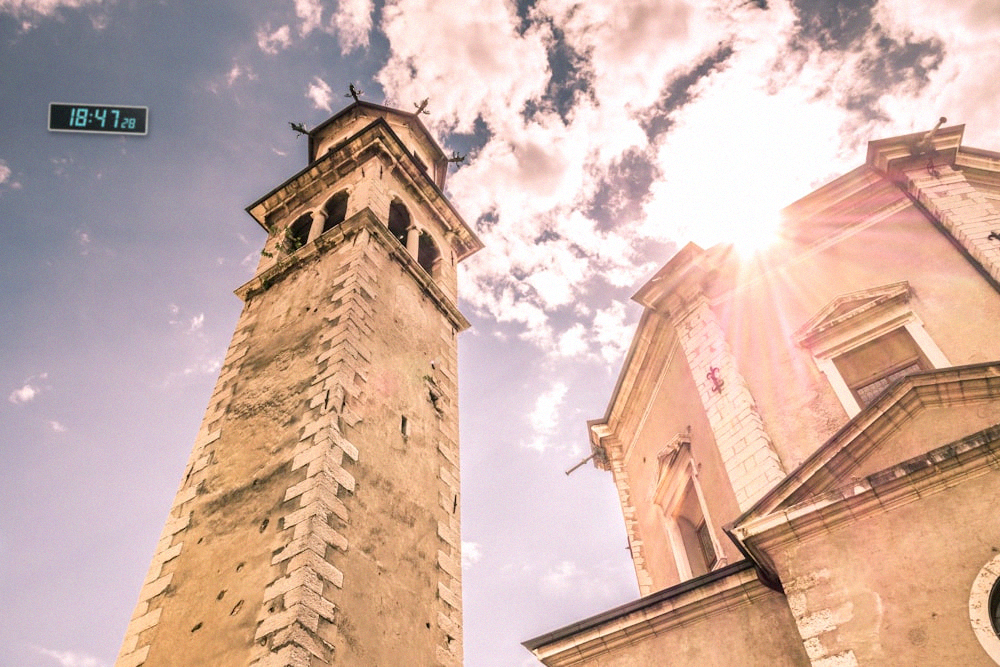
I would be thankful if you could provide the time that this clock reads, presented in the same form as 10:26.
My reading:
18:47
